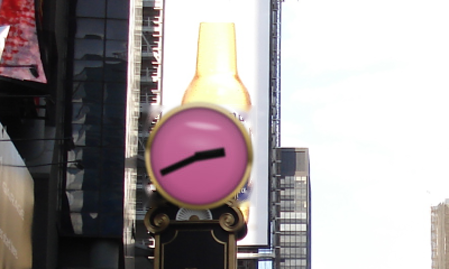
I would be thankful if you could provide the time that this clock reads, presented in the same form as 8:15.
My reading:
2:41
